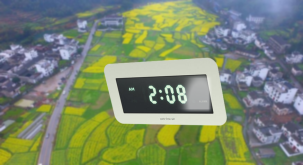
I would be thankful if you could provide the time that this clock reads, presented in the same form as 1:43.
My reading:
2:08
